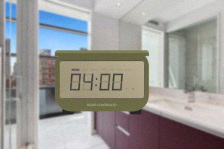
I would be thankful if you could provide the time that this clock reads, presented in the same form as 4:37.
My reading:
4:00
